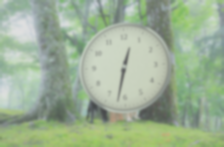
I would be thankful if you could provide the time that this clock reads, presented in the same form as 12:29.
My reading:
12:32
